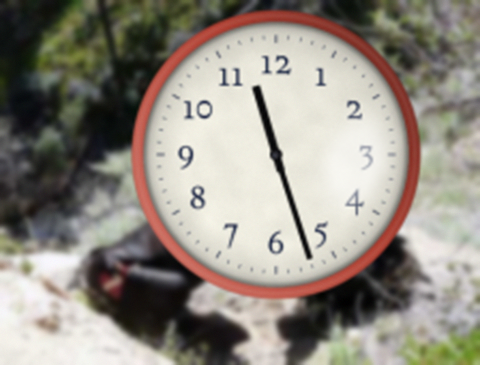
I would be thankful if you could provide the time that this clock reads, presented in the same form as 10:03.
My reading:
11:27
